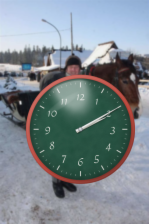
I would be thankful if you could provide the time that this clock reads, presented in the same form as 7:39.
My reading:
2:10
